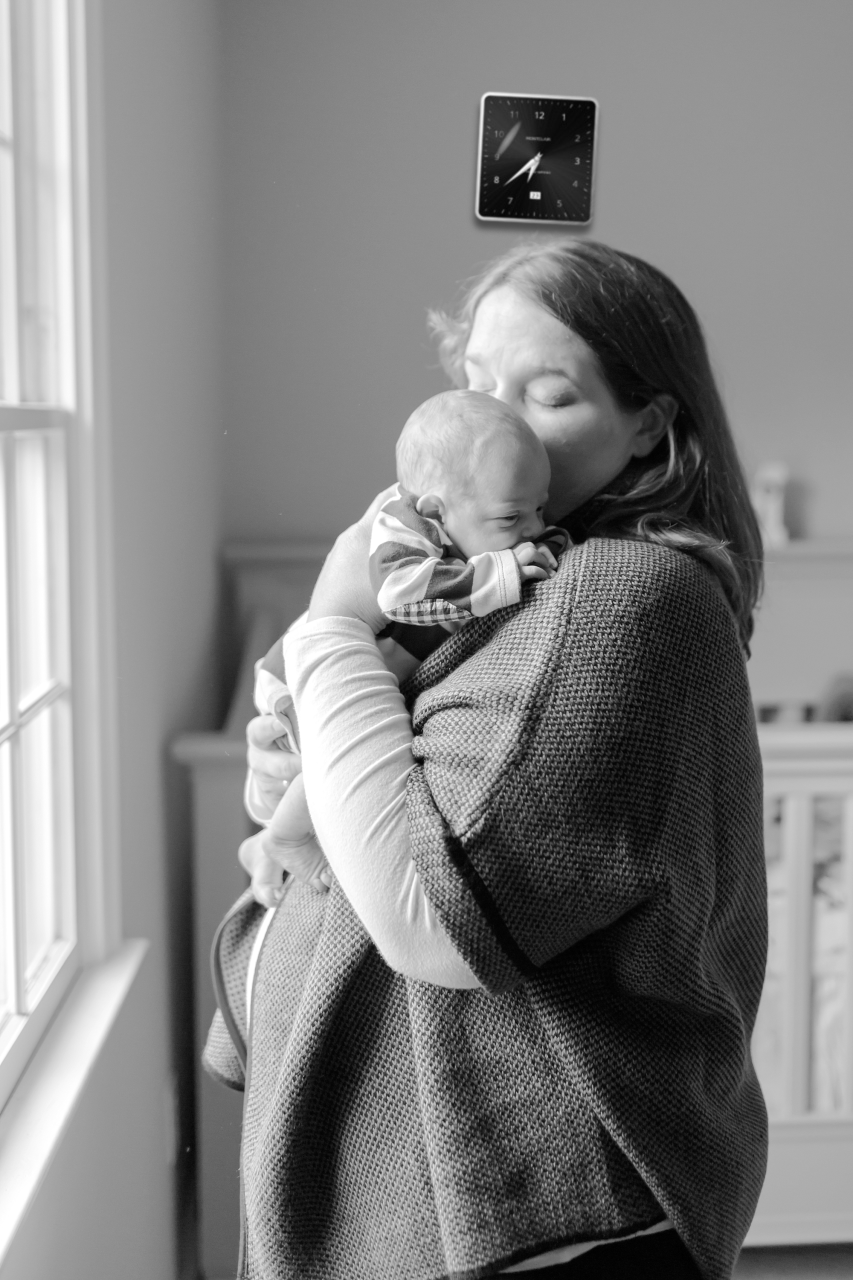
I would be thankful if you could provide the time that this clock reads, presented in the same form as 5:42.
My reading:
6:38
